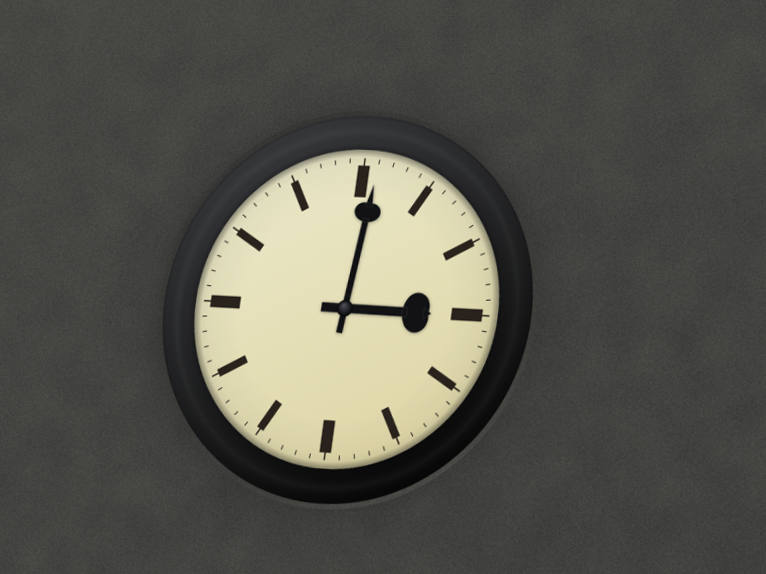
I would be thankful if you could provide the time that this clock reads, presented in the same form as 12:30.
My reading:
3:01
